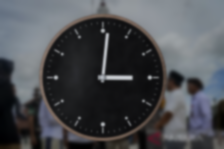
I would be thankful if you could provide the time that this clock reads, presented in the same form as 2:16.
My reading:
3:01
